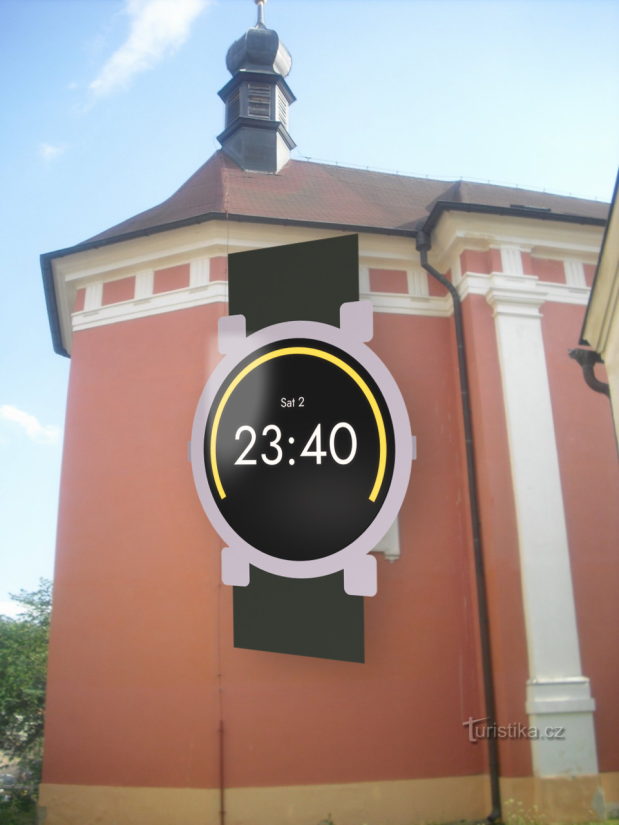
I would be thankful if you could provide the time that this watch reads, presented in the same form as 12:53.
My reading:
23:40
